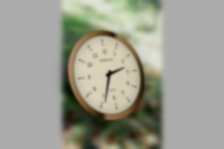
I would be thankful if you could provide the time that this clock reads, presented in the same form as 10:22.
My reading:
2:34
